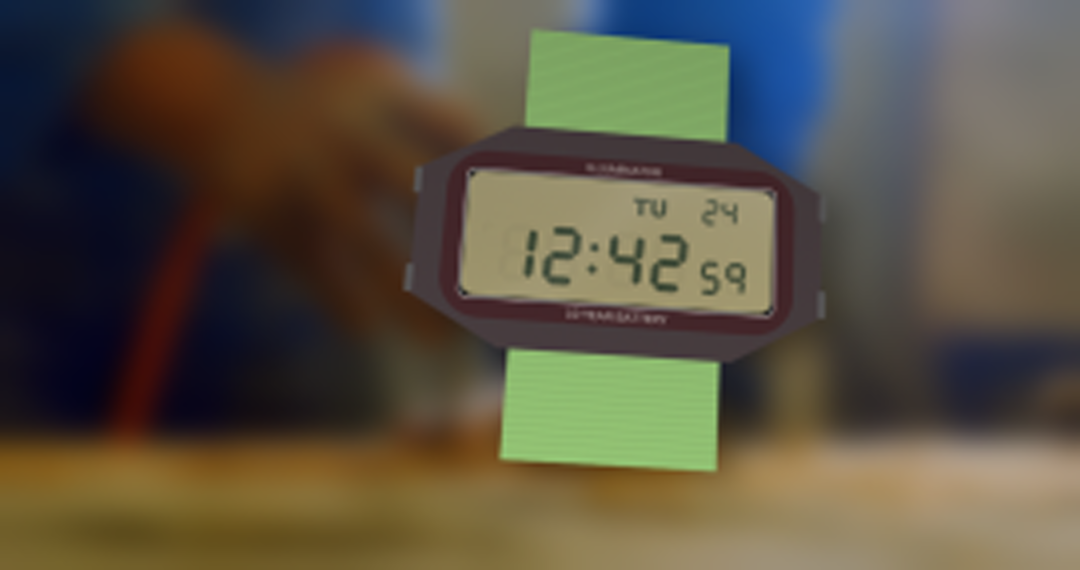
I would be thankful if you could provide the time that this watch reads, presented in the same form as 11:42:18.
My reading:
12:42:59
